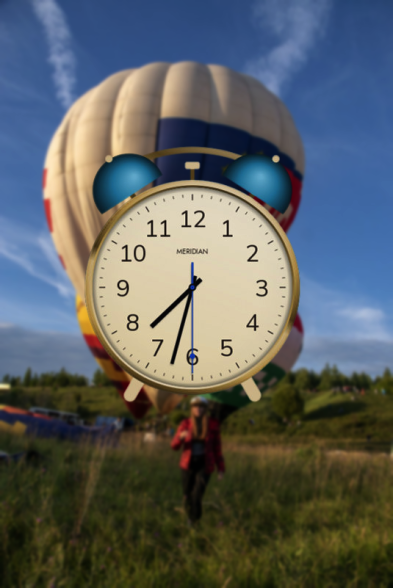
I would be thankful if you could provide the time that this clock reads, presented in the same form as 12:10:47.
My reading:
7:32:30
